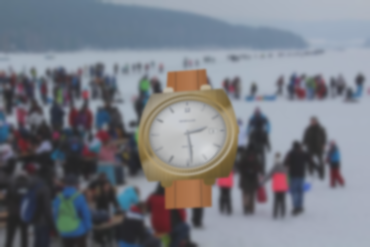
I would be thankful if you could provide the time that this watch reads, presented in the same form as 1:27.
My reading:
2:29
